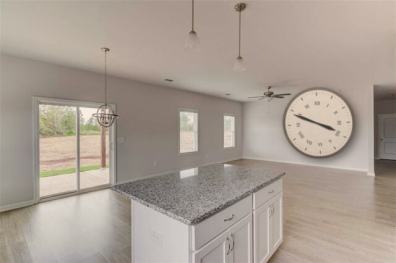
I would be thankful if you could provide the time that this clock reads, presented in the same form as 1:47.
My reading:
3:49
